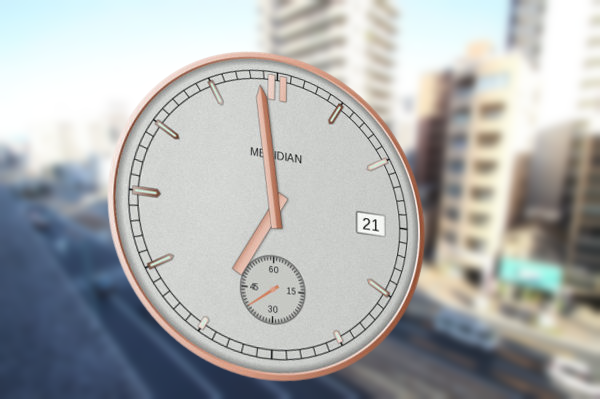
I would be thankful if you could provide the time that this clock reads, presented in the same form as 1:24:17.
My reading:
6:58:39
